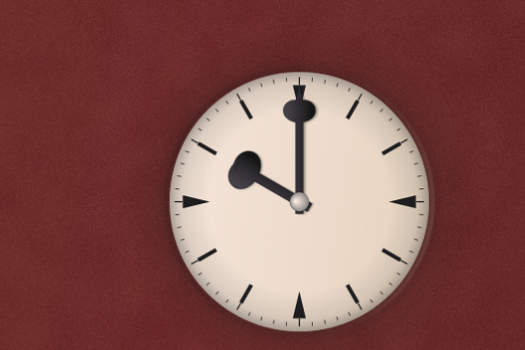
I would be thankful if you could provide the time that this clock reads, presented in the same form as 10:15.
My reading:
10:00
